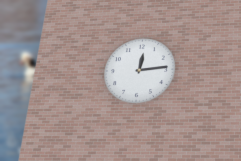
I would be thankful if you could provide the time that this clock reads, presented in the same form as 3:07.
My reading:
12:14
